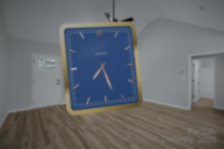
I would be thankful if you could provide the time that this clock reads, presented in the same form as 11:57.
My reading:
7:27
